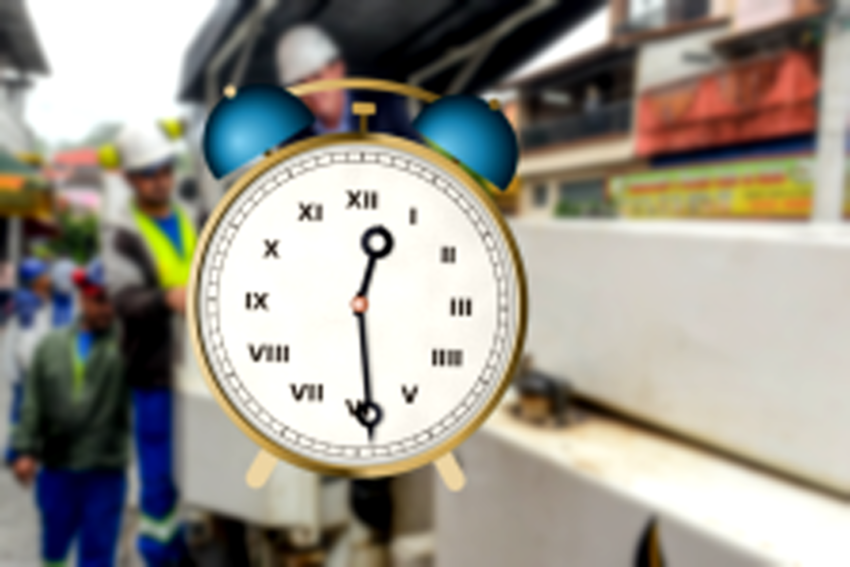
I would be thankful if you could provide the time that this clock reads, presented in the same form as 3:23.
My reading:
12:29
